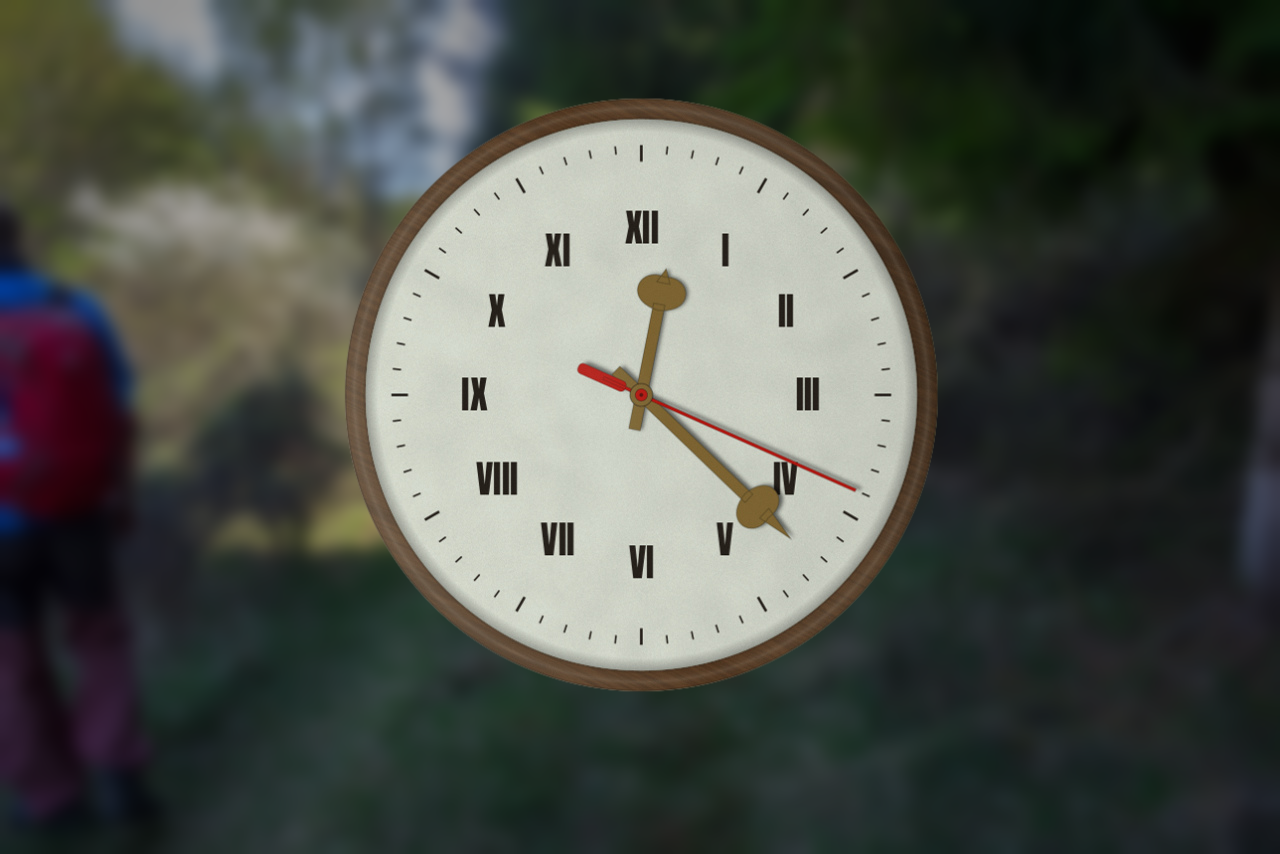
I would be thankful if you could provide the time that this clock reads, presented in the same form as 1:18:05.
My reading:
12:22:19
